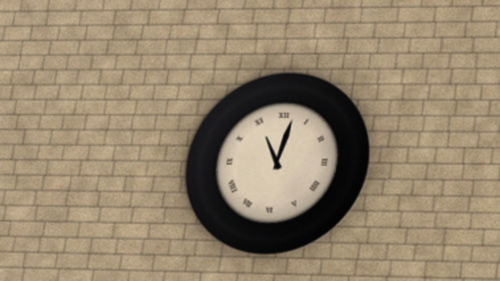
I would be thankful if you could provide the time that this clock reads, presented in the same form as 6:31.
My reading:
11:02
